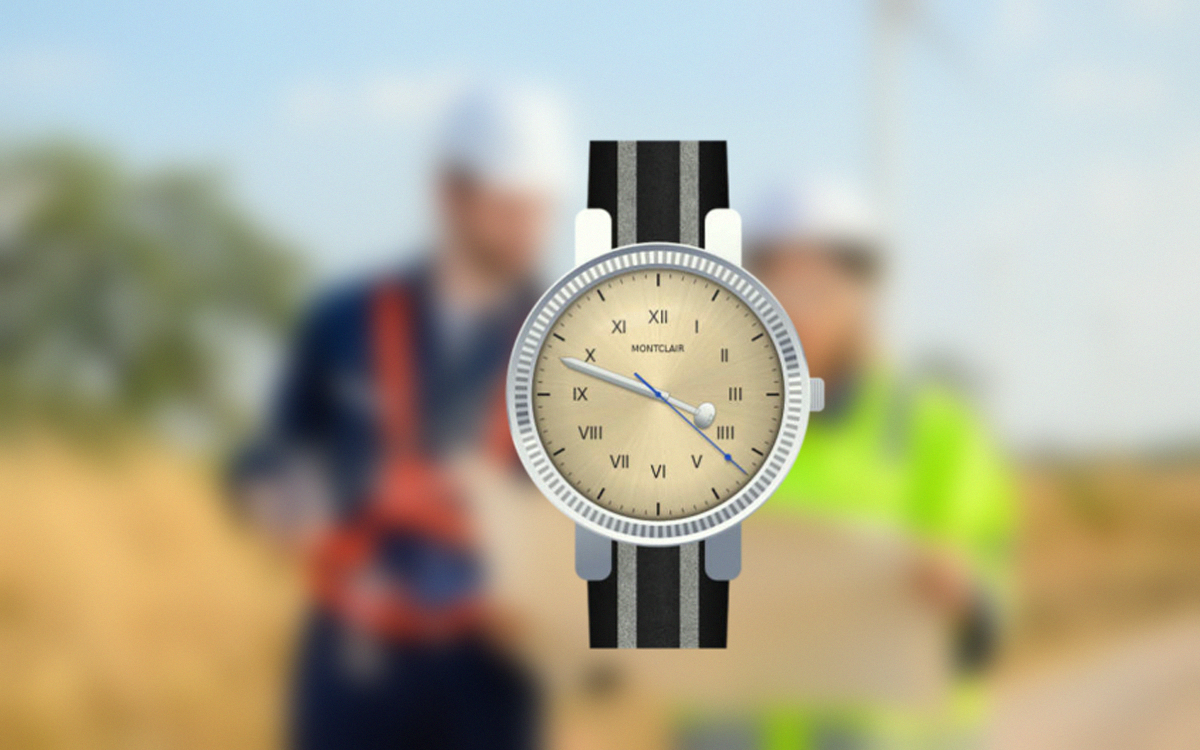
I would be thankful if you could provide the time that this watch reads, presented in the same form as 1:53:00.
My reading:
3:48:22
